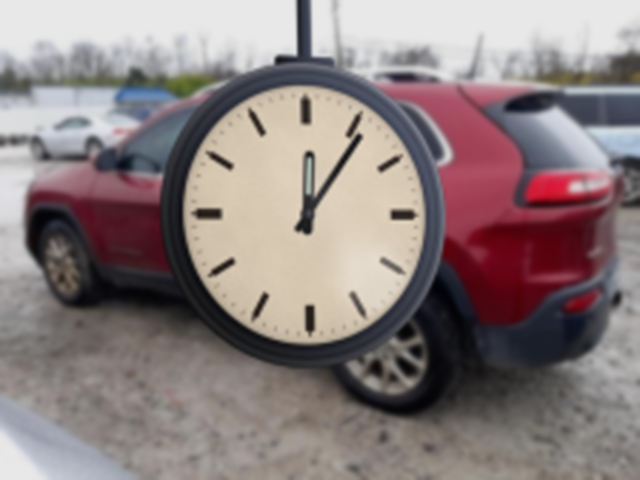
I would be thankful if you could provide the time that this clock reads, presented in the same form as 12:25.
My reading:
12:06
